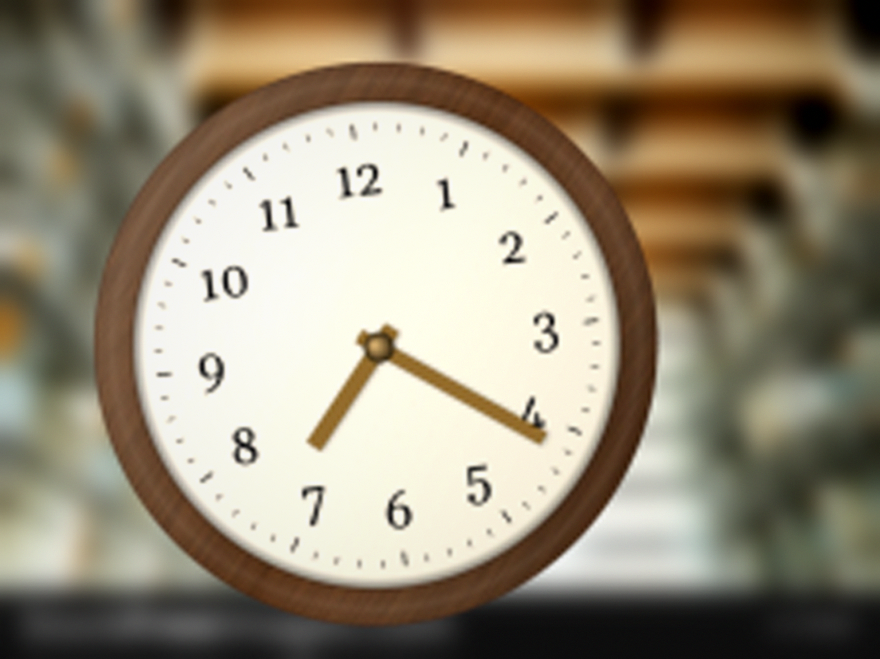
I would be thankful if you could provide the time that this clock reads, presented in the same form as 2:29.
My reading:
7:21
